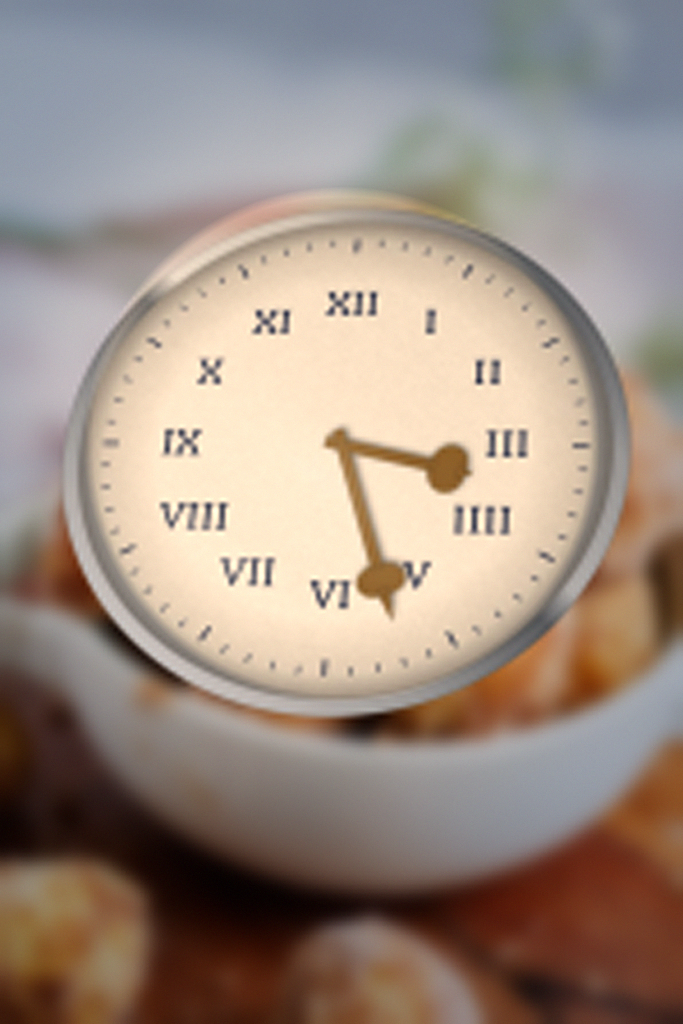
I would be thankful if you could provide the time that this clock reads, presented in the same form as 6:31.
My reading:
3:27
